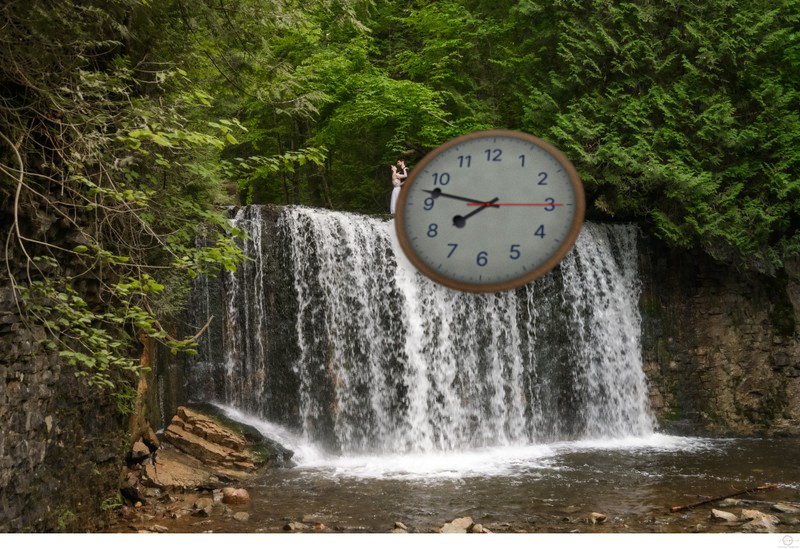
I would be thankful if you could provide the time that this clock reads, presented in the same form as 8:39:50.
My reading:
7:47:15
